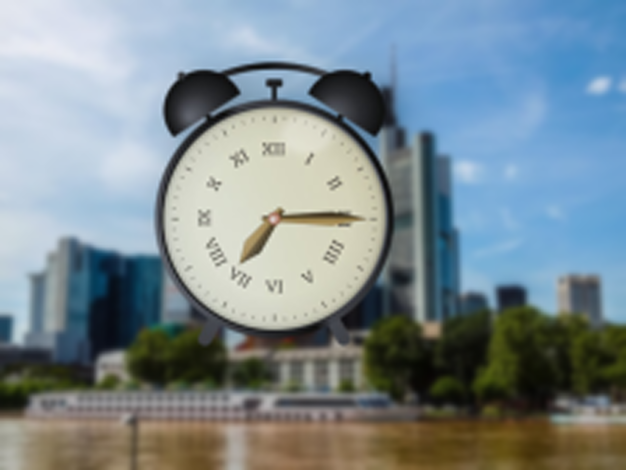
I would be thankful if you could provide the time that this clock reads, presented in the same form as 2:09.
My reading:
7:15
